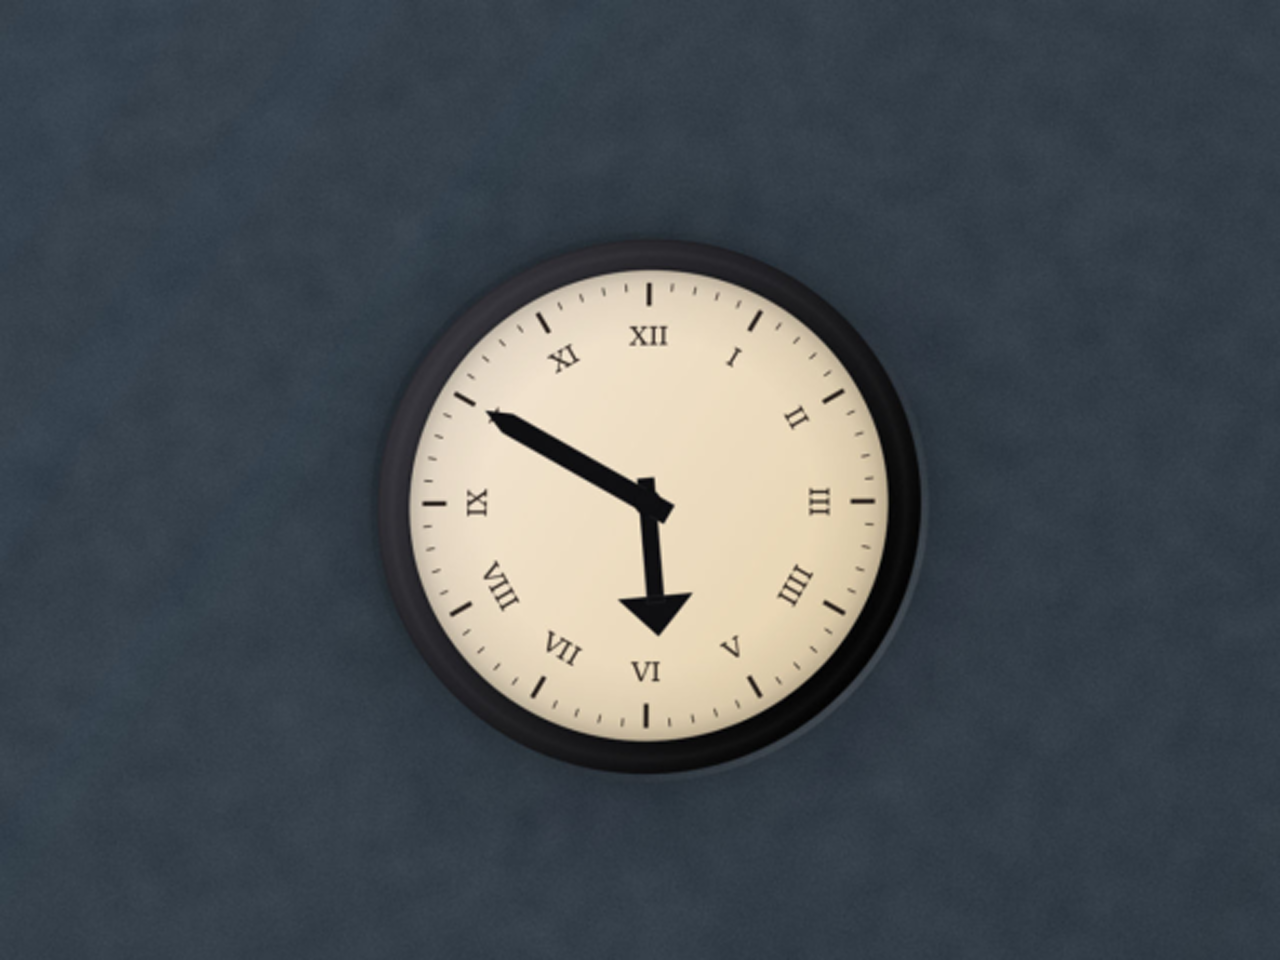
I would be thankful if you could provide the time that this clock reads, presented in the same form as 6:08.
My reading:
5:50
